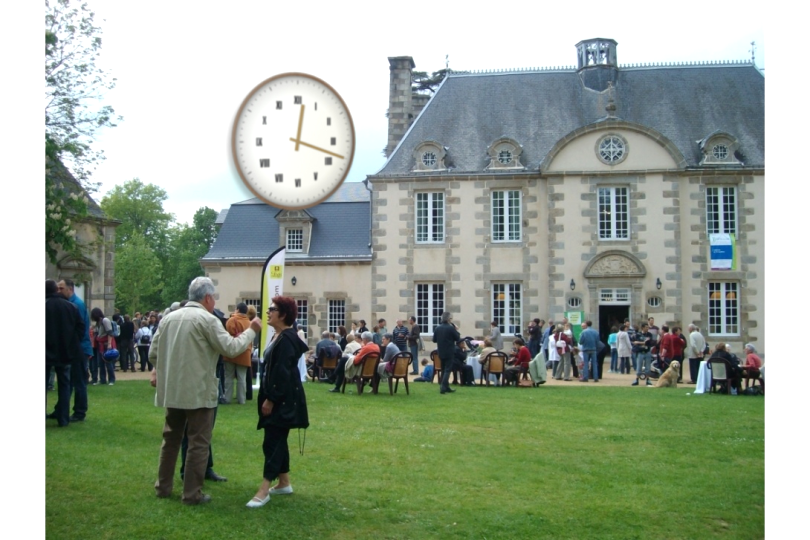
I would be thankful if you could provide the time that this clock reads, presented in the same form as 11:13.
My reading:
12:18
